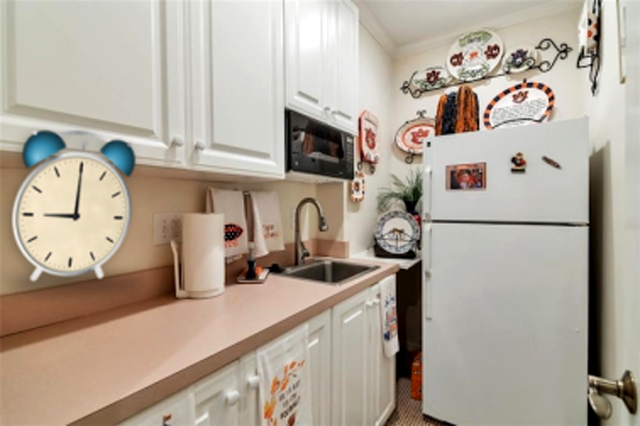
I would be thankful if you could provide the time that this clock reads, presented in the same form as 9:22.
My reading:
9:00
